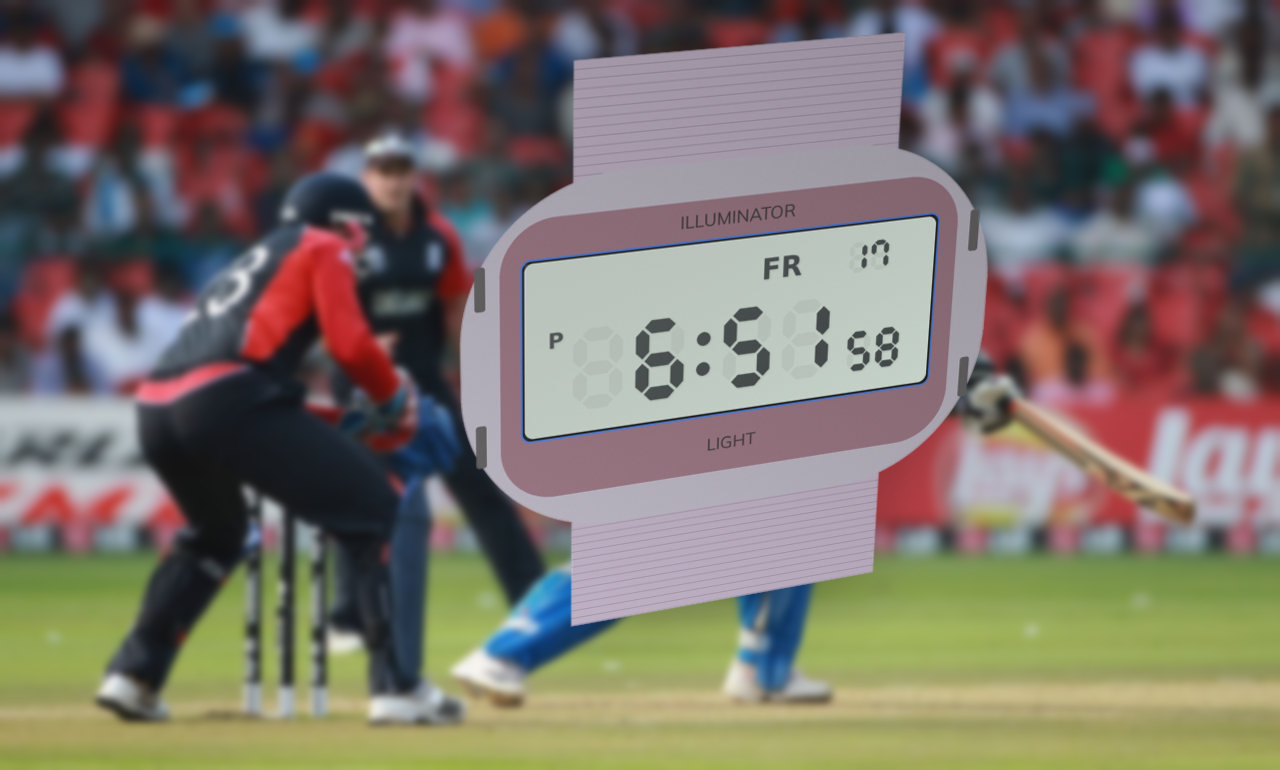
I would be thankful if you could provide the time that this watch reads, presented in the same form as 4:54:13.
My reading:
6:51:58
